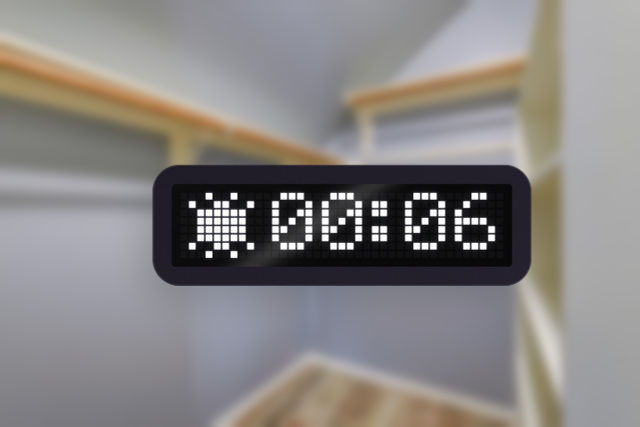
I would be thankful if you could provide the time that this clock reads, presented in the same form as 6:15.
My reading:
0:06
